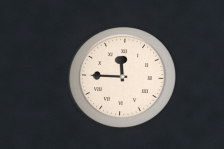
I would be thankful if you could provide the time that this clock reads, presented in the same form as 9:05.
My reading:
11:45
